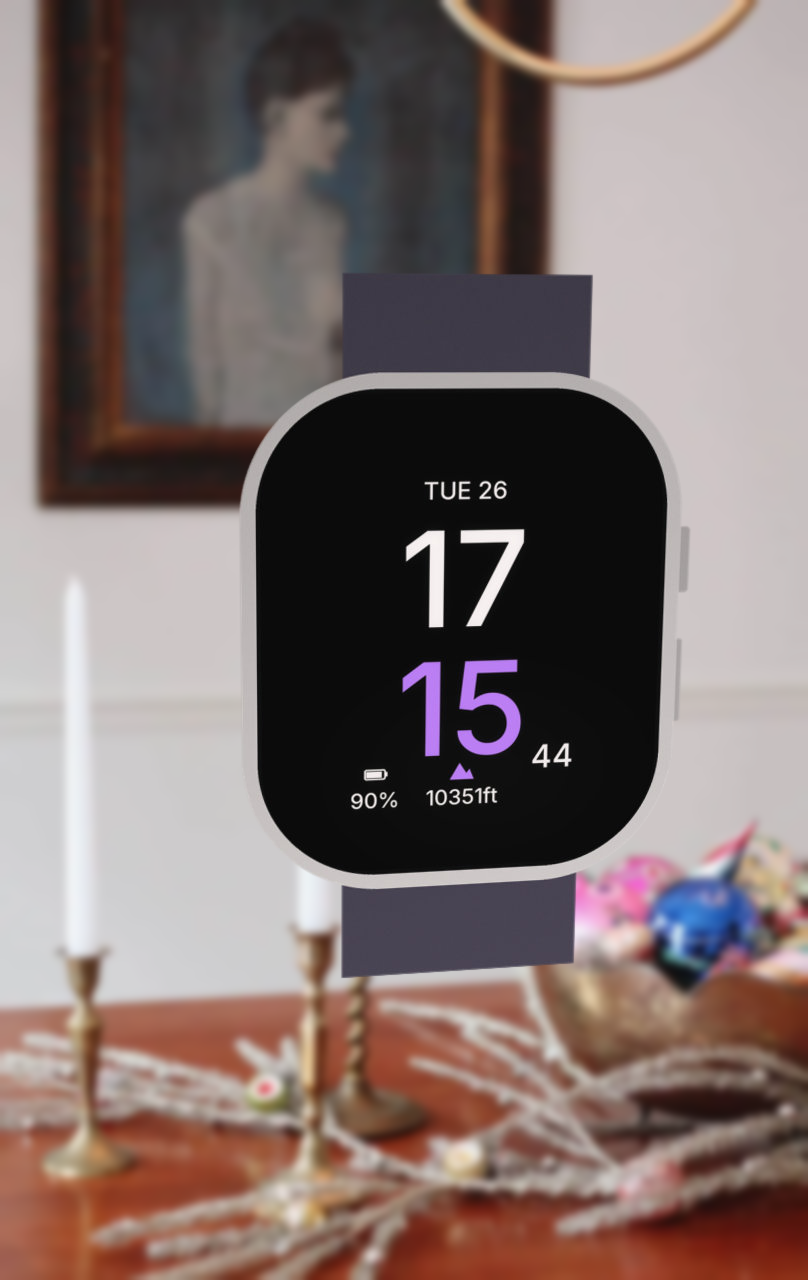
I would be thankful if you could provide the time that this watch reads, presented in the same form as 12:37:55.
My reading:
17:15:44
